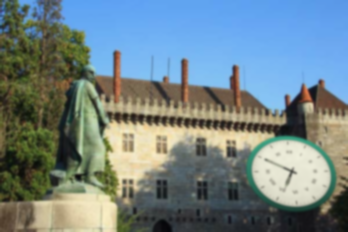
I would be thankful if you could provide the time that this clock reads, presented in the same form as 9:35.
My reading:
6:50
